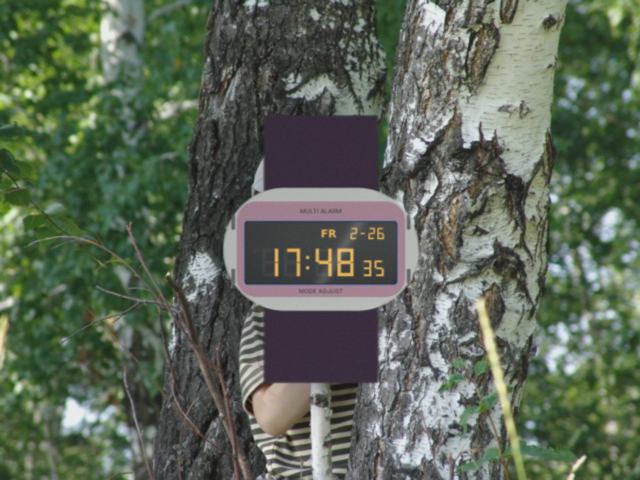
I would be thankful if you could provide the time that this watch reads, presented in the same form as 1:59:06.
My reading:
17:48:35
